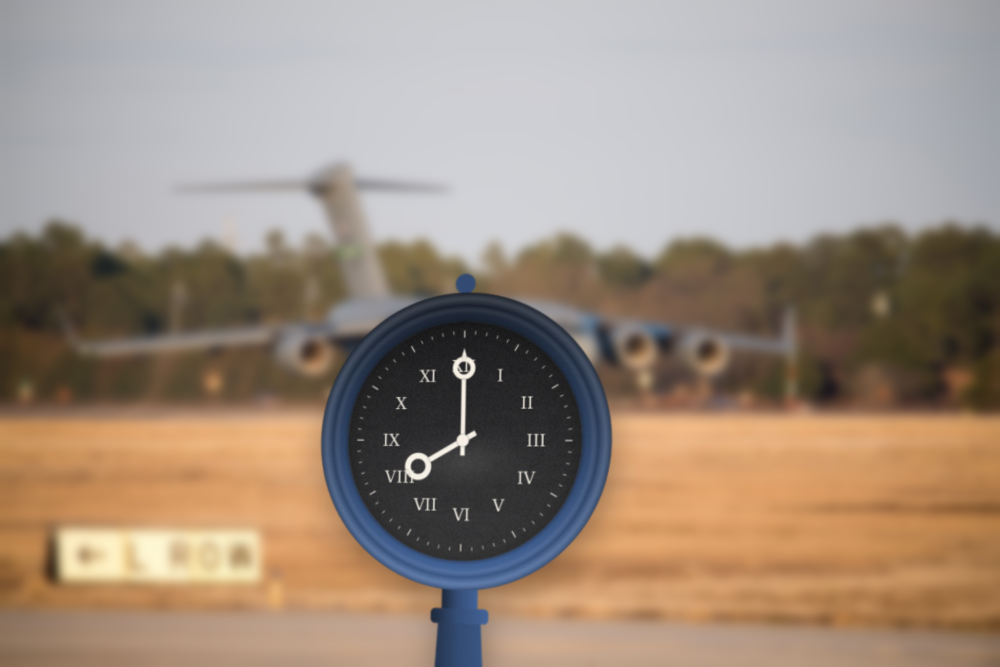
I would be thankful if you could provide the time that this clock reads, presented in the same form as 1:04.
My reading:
8:00
